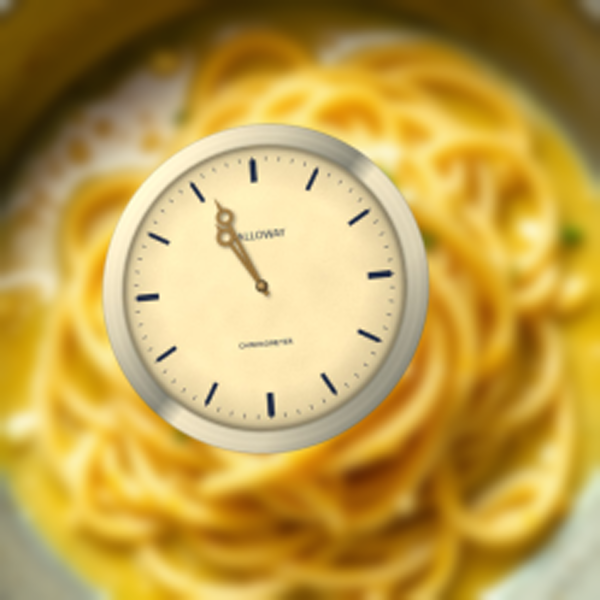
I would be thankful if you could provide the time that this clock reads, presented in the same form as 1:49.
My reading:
10:56
